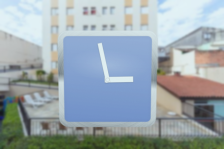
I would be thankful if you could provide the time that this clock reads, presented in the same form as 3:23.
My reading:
2:58
